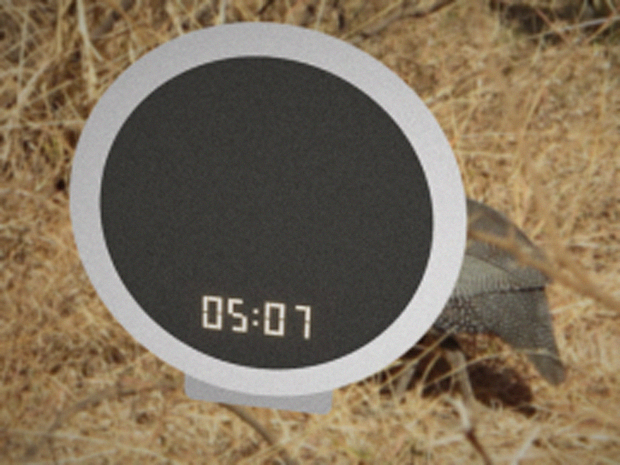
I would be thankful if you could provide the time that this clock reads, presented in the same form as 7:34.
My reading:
5:07
